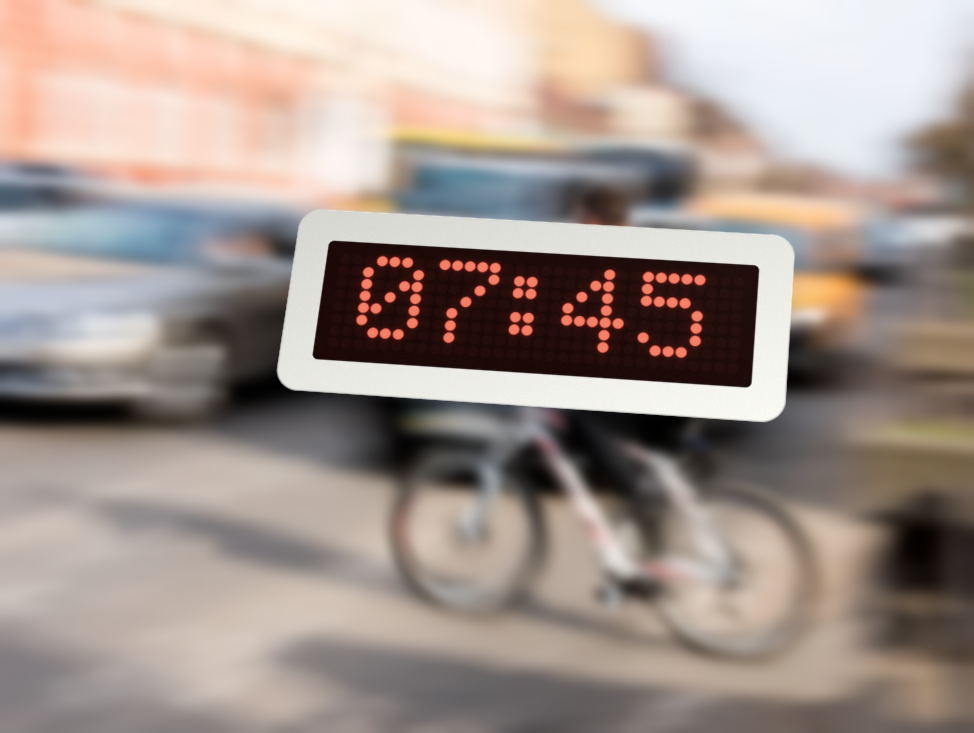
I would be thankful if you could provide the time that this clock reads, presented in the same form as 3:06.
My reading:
7:45
